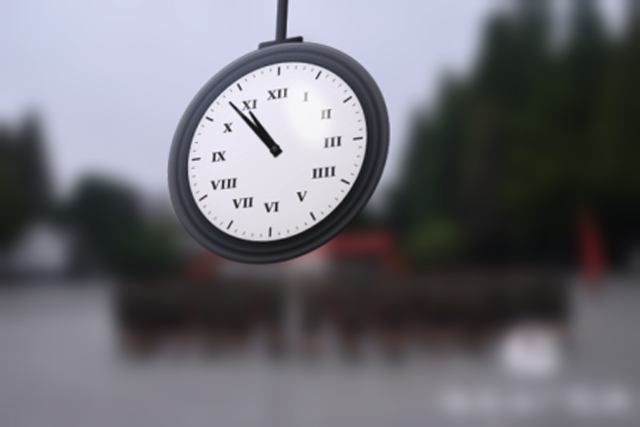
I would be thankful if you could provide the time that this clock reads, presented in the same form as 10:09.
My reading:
10:53
